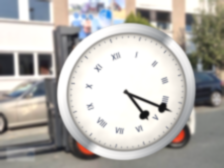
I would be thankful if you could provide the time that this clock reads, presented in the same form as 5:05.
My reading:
5:22
